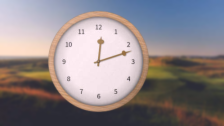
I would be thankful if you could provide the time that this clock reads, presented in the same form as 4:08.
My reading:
12:12
